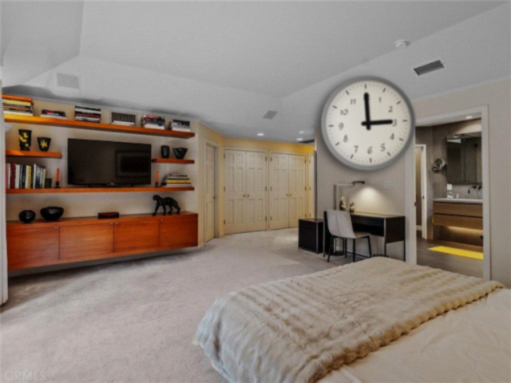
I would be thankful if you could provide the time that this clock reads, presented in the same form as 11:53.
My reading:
3:00
